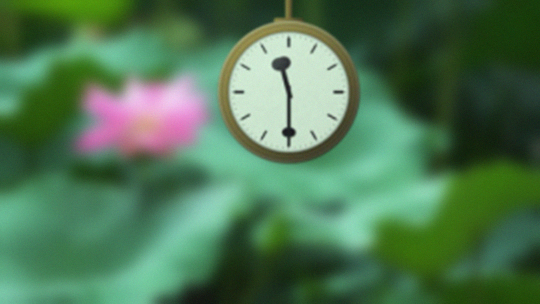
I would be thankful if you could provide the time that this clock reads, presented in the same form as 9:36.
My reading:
11:30
